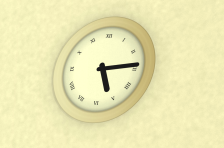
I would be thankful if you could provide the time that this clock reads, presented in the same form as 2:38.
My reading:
5:14
